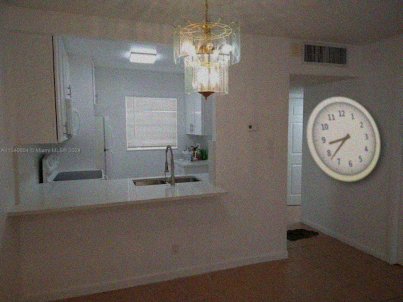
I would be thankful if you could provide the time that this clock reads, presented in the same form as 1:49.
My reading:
8:38
